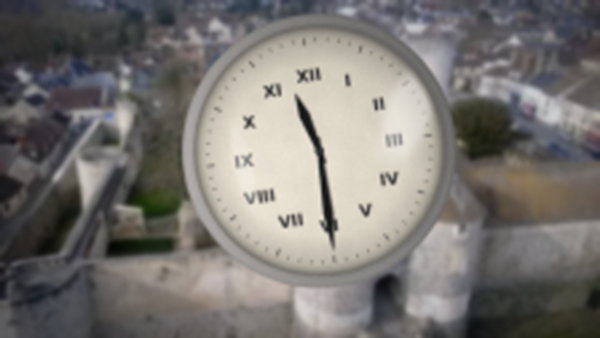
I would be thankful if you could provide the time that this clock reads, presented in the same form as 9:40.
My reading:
11:30
